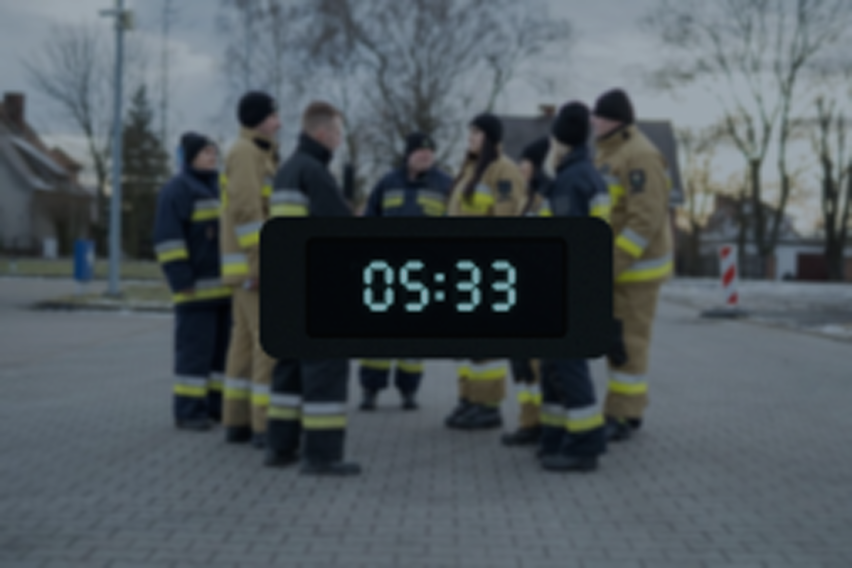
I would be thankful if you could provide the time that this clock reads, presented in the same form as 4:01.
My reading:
5:33
